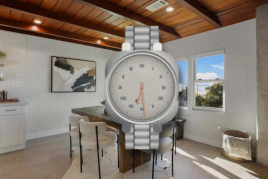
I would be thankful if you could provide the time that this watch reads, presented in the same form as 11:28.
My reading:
6:29
